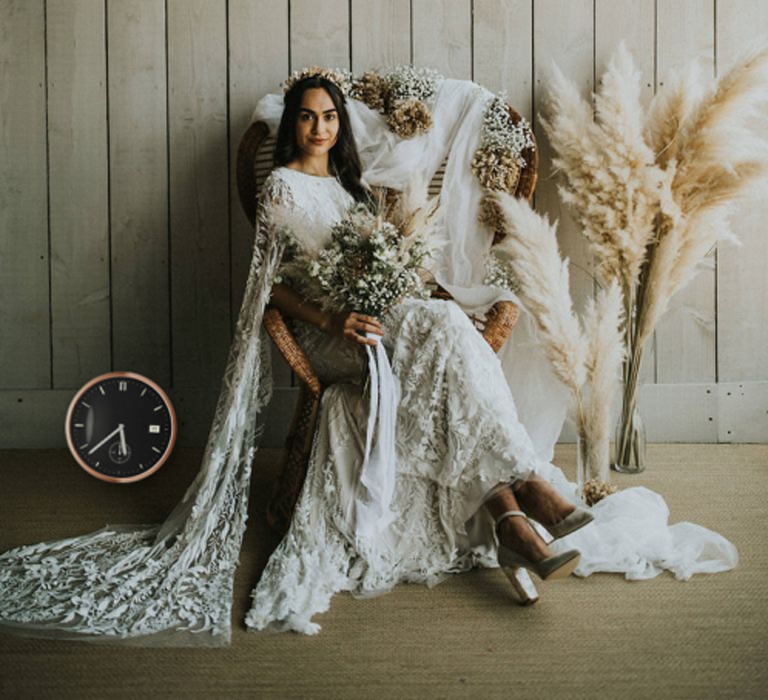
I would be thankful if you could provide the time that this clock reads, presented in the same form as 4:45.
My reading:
5:38
